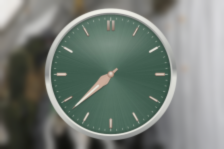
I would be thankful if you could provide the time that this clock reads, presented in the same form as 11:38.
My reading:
7:38
